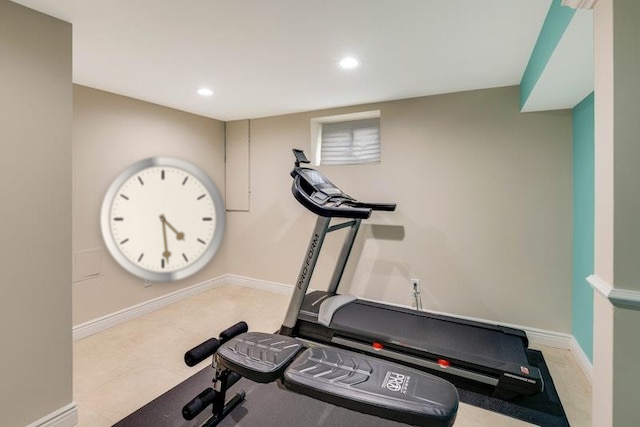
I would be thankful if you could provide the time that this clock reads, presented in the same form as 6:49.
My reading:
4:29
